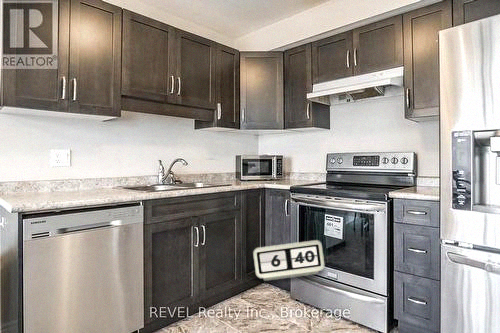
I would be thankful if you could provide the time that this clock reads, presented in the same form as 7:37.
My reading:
6:40
